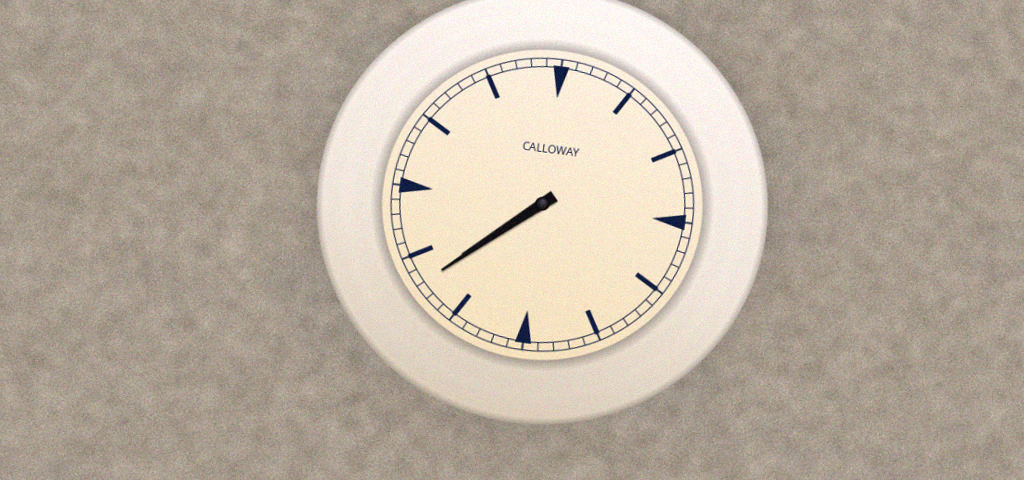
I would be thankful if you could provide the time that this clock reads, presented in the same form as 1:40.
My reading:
7:38
